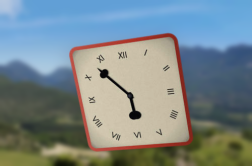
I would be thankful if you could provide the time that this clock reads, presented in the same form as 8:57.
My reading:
5:53
